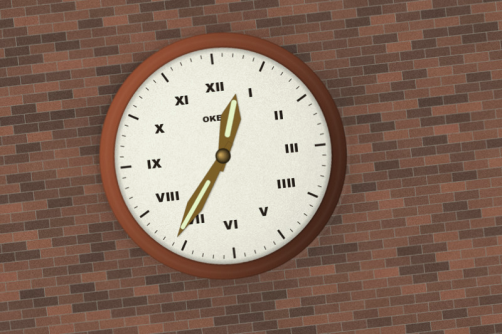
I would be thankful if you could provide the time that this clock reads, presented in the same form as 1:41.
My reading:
12:36
